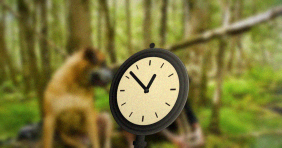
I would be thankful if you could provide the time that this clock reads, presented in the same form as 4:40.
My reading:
12:52
